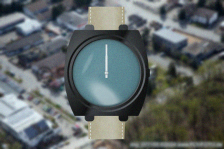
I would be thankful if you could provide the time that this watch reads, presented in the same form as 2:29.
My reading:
12:00
